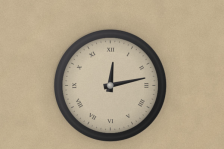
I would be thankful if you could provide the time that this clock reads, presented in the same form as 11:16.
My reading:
12:13
